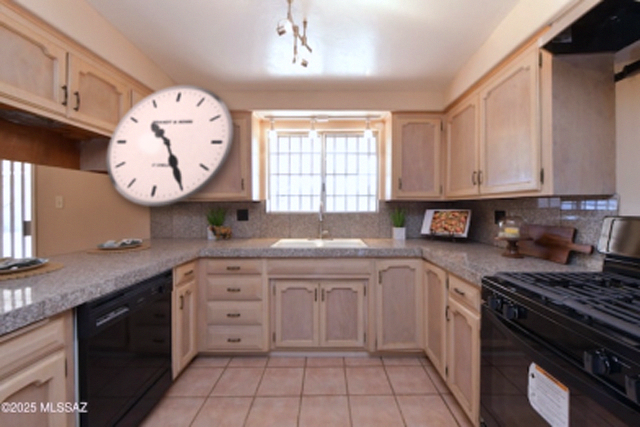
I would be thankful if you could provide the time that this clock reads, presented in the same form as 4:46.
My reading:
10:25
